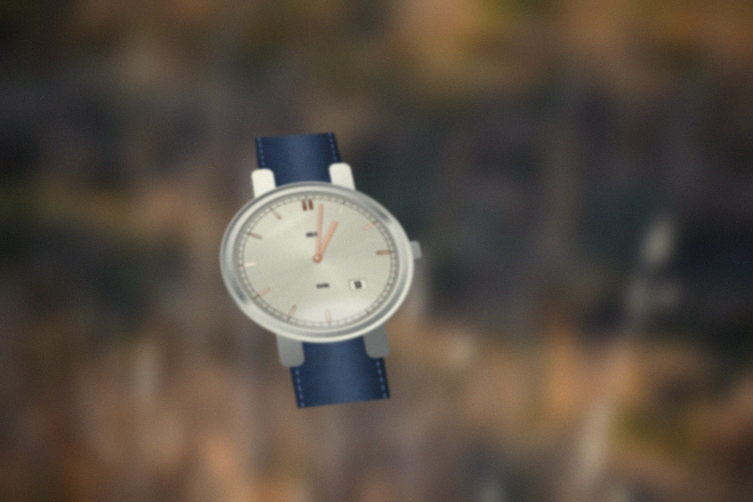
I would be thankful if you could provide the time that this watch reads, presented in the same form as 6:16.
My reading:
1:02
